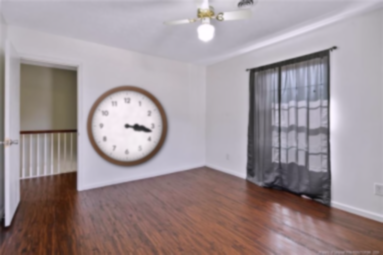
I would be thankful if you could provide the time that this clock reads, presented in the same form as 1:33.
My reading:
3:17
